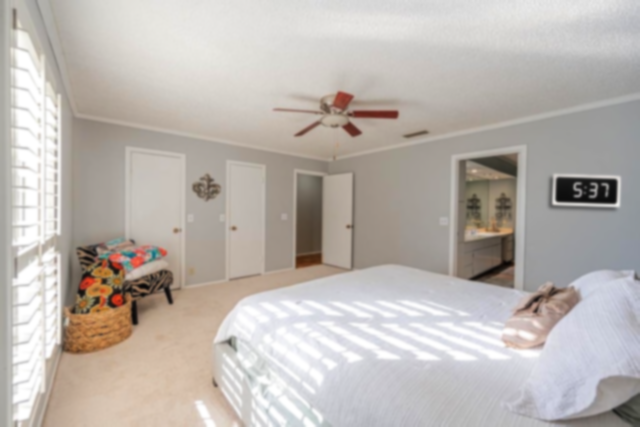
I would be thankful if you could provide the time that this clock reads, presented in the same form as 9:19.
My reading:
5:37
